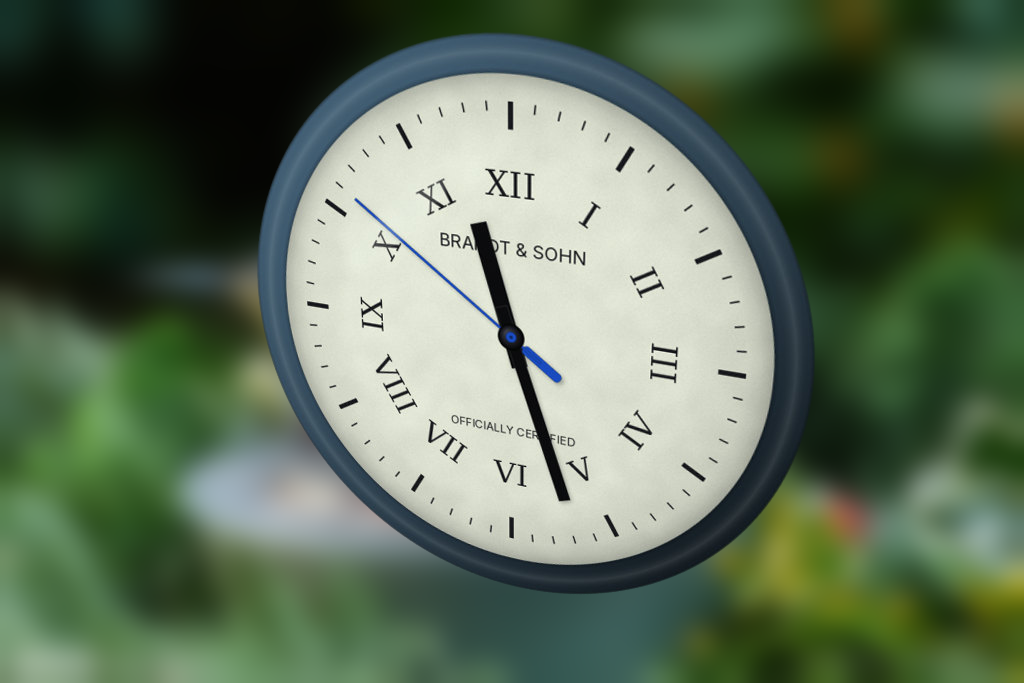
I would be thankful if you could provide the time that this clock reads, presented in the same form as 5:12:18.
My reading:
11:26:51
